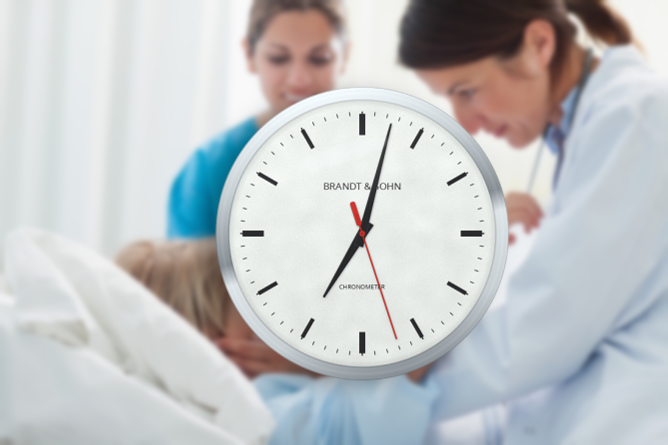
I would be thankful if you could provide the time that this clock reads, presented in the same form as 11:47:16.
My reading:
7:02:27
